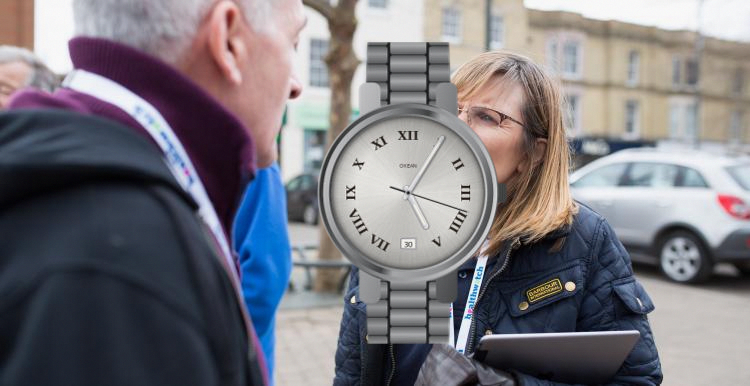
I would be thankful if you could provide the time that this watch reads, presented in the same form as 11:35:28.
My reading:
5:05:18
